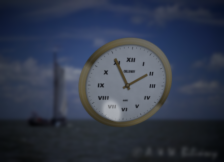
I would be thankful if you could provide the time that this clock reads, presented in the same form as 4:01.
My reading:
1:55
